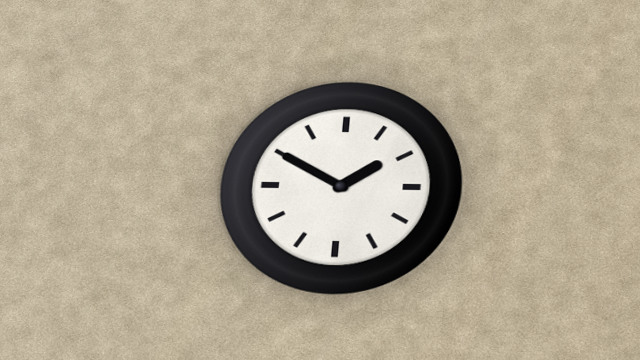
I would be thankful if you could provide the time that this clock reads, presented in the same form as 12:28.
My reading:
1:50
